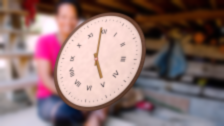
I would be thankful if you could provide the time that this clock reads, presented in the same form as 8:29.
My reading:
4:59
